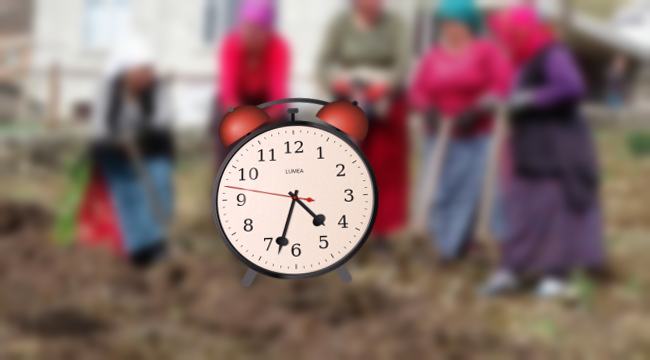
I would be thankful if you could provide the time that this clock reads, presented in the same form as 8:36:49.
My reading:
4:32:47
